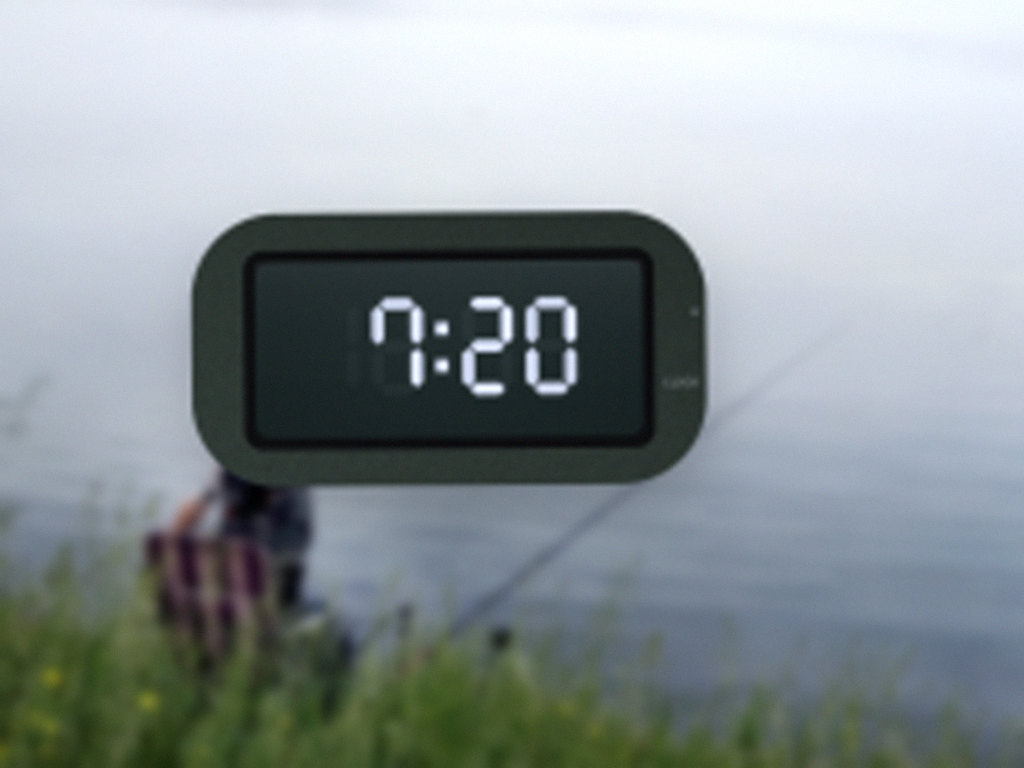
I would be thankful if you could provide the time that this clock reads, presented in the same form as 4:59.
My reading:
7:20
